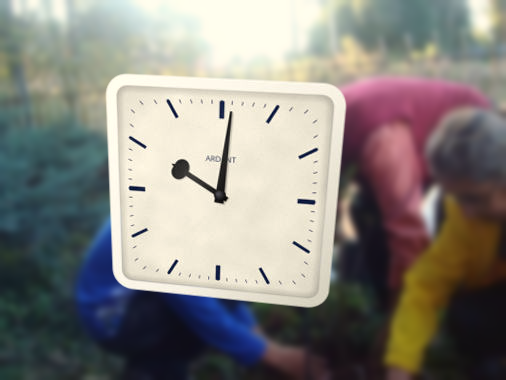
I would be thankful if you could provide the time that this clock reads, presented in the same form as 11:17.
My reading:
10:01
